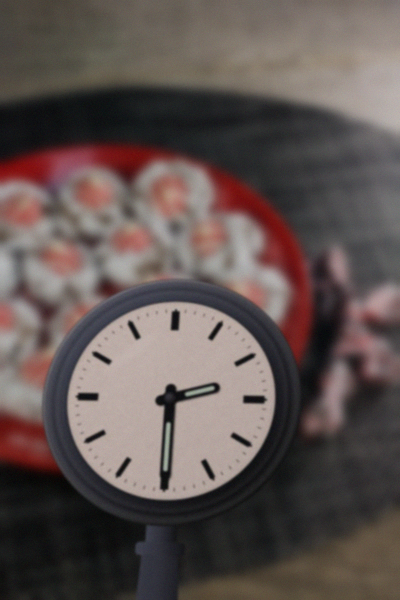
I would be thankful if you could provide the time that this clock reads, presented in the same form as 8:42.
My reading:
2:30
